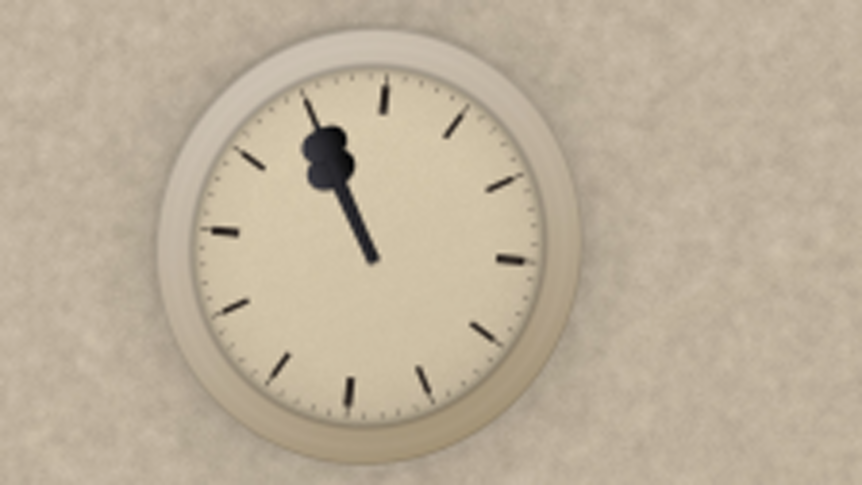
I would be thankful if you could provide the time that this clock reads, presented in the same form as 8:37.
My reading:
10:55
